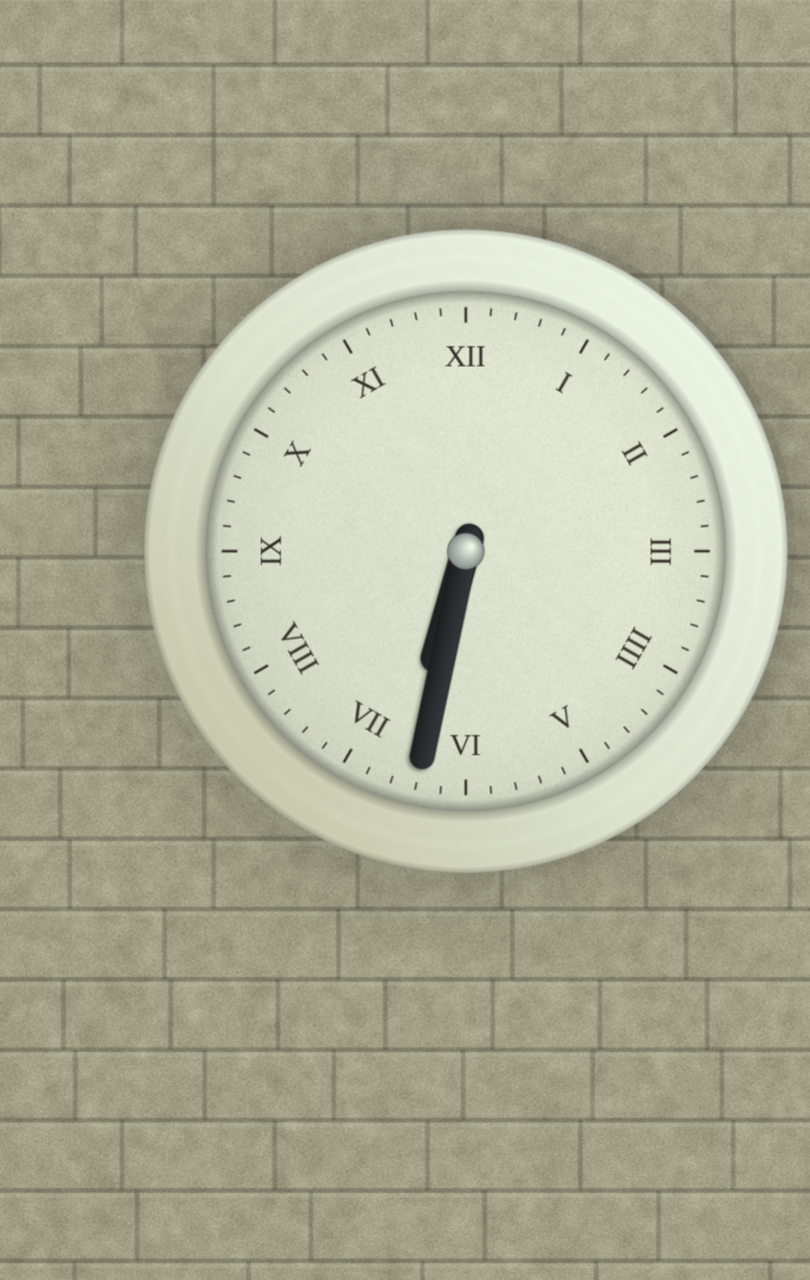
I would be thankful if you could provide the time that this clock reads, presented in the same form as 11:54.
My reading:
6:32
